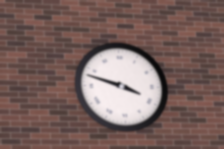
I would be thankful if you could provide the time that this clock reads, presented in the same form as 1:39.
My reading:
3:48
